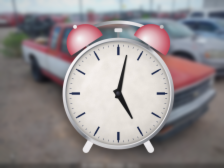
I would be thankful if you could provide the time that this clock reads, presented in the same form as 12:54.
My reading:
5:02
